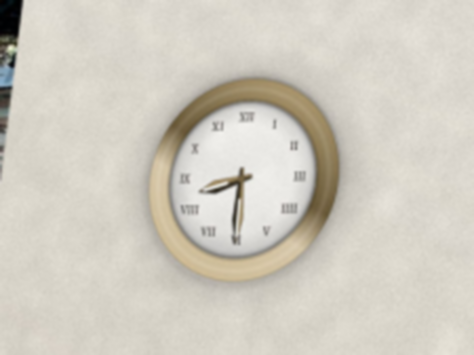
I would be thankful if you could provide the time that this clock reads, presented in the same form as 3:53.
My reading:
8:30
